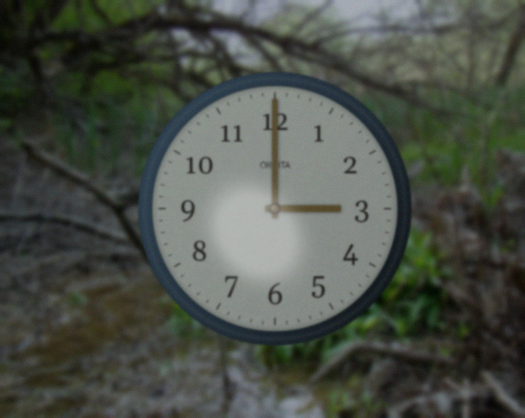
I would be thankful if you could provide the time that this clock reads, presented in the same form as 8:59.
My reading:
3:00
